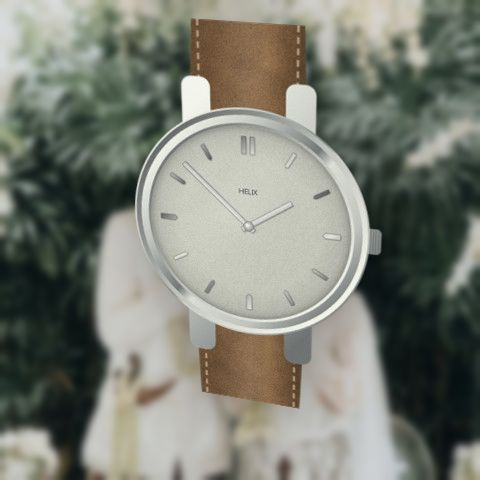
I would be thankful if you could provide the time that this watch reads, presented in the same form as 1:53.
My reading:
1:52
